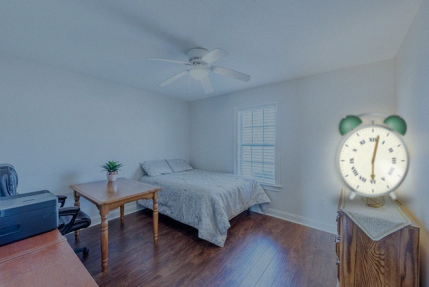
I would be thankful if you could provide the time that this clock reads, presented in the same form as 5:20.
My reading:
6:02
